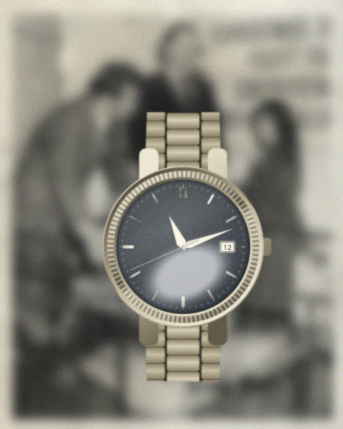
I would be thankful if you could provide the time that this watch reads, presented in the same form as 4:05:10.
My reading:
11:11:41
